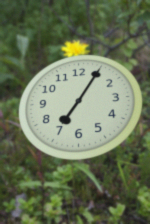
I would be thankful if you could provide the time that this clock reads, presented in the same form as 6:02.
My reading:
7:05
